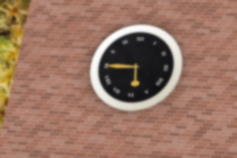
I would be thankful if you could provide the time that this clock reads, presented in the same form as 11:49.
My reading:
5:45
